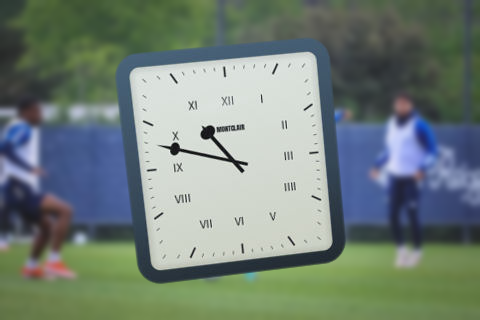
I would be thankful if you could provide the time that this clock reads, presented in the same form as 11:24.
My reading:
10:48
